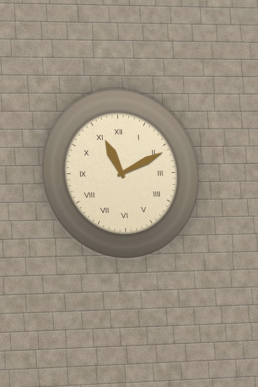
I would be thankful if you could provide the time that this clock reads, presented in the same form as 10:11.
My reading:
11:11
